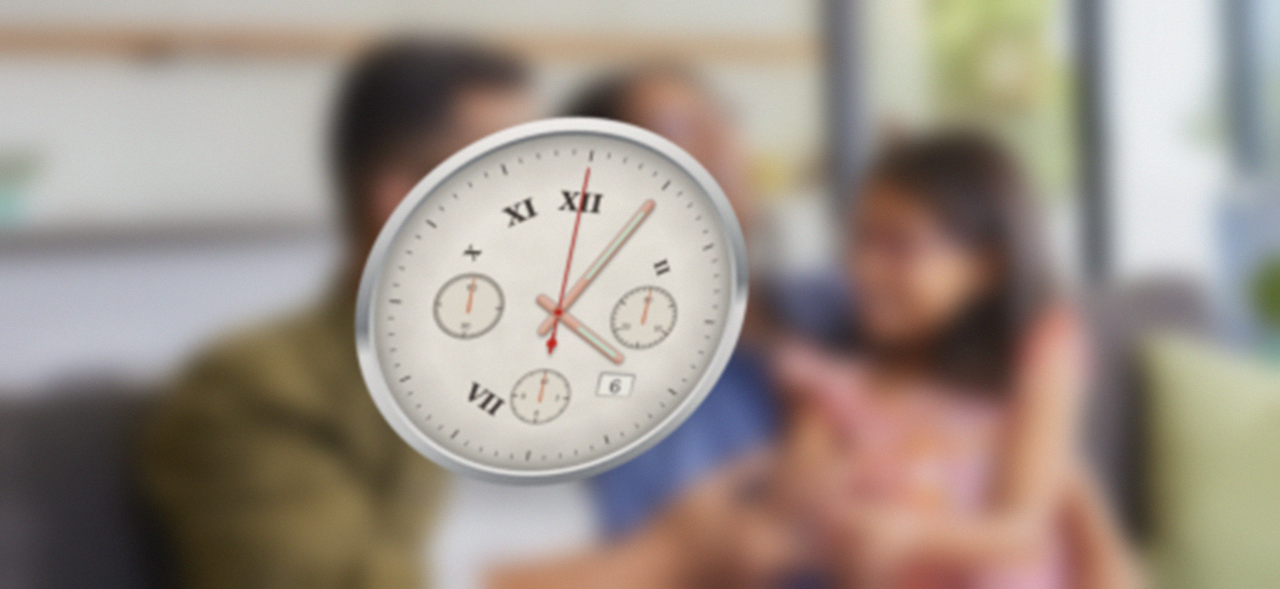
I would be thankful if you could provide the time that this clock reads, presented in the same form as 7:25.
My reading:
4:05
